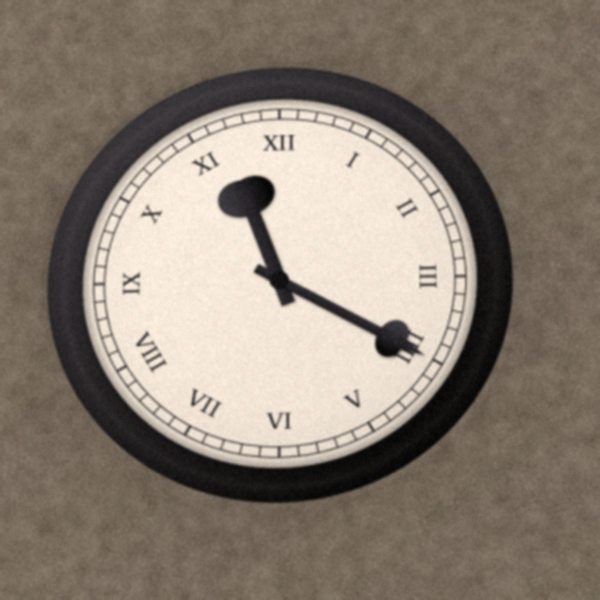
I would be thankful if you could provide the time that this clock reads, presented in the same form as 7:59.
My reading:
11:20
